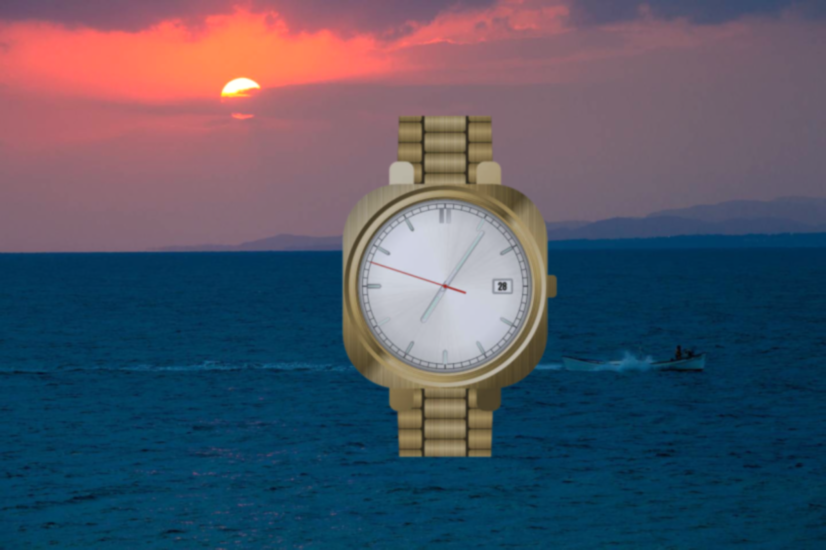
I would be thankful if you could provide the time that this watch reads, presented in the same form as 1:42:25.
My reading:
7:05:48
